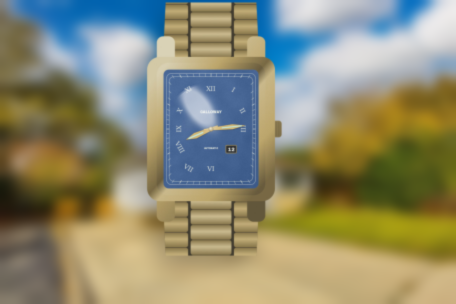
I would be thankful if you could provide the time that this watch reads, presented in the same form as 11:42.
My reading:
8:14
